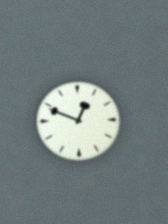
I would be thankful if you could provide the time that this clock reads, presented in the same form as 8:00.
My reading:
12:49
